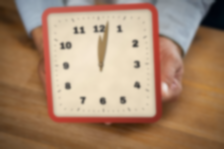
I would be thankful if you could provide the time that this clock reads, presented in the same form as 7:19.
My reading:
12:02
